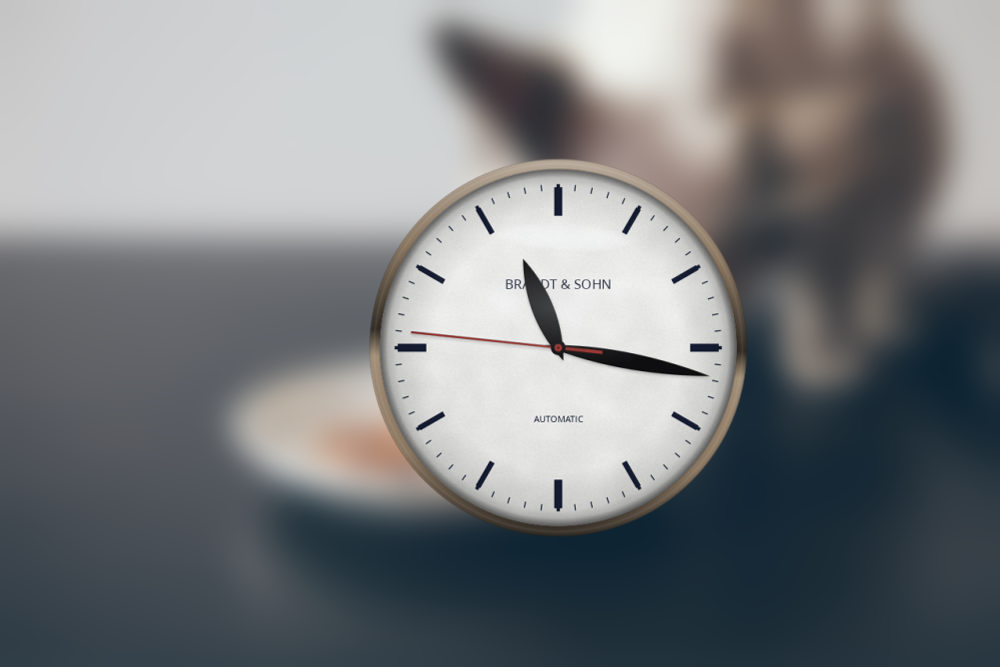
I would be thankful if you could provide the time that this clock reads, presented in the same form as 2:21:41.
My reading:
11:16:46
